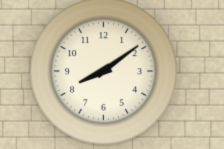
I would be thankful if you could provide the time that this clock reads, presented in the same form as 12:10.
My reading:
8:09
